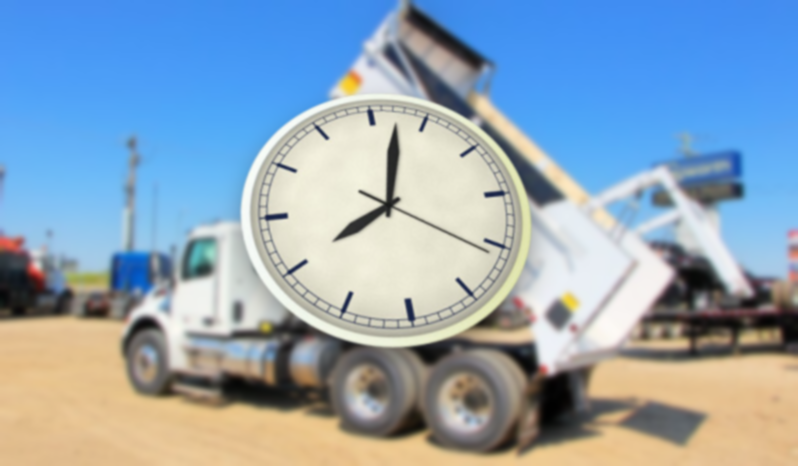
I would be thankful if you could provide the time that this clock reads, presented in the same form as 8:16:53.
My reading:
8:02:21
